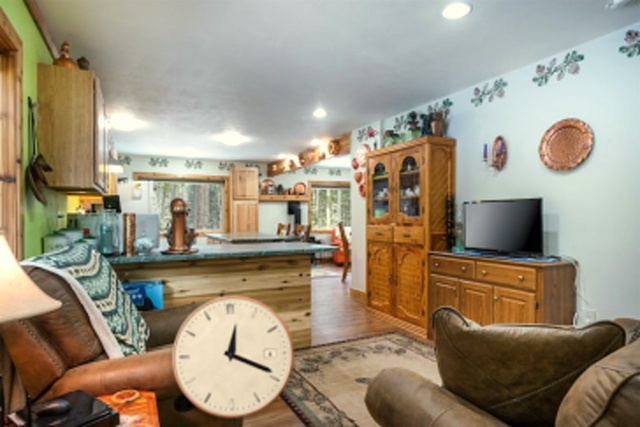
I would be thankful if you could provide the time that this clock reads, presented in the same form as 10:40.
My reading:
12:19
